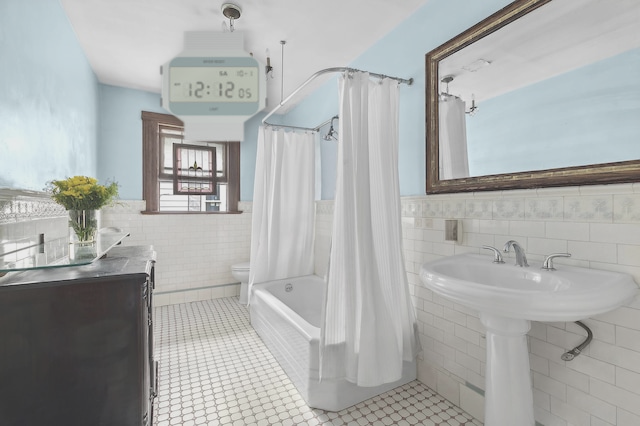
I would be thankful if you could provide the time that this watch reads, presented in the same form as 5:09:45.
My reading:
12:12:05
